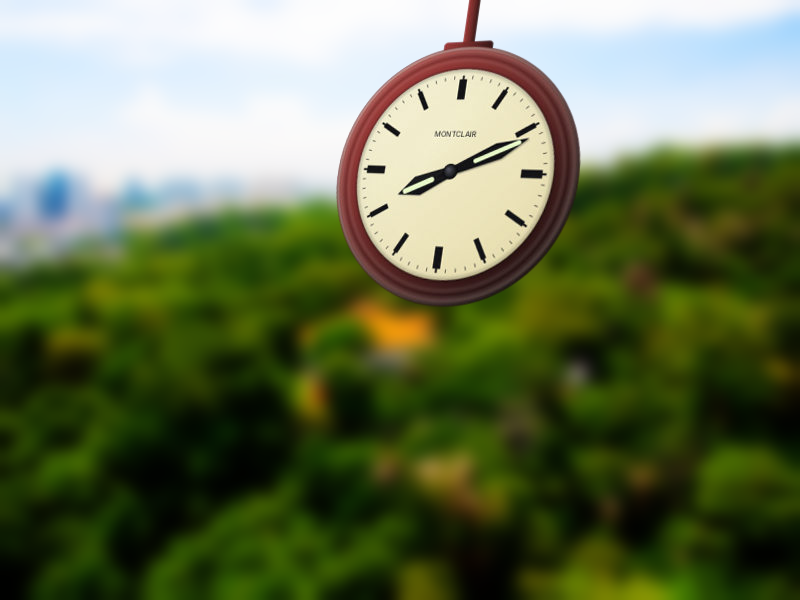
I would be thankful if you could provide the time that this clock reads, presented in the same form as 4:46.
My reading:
8:11
